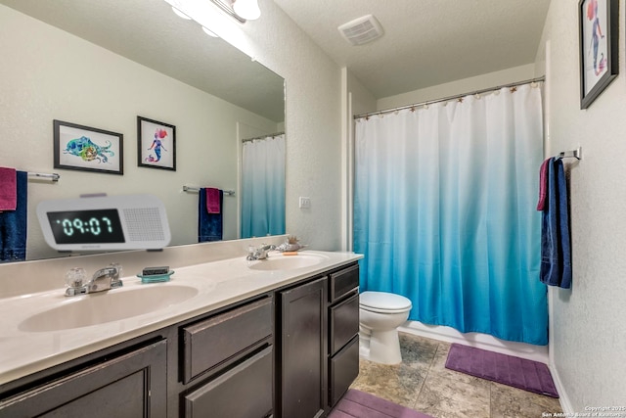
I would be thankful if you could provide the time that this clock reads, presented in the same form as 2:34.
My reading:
9:07
